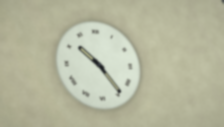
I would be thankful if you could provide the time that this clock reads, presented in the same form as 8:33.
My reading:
10:24
